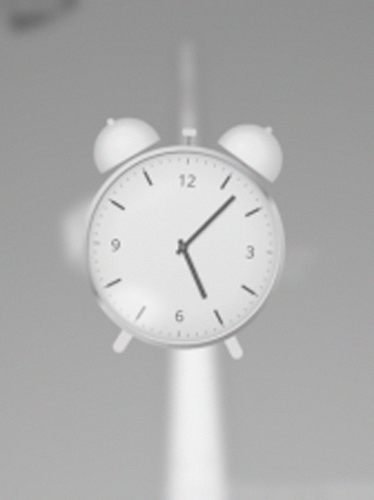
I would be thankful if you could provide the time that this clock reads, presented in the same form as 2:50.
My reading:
5:07
